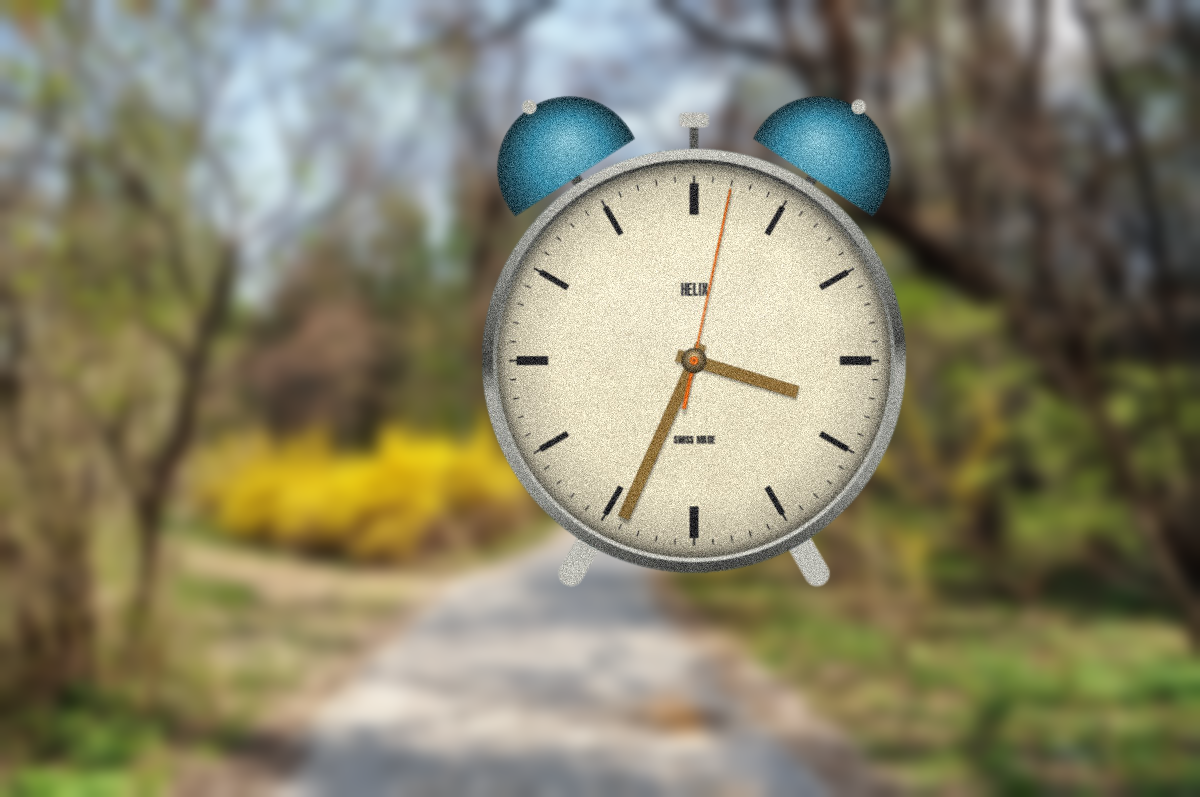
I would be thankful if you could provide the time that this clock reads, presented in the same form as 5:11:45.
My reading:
3:34:02
